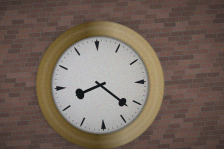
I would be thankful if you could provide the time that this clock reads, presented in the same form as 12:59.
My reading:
8:22
